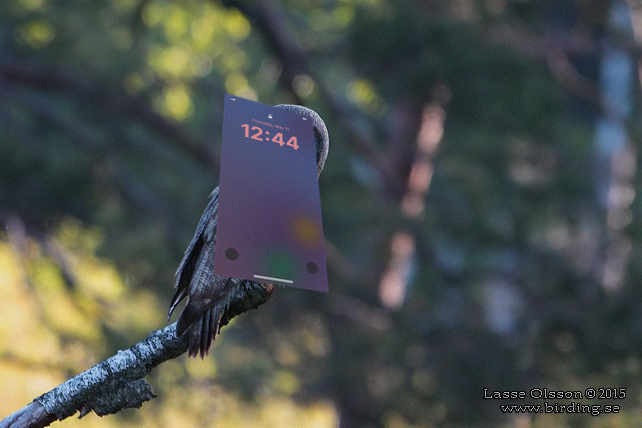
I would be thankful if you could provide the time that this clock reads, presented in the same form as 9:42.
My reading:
12:44
